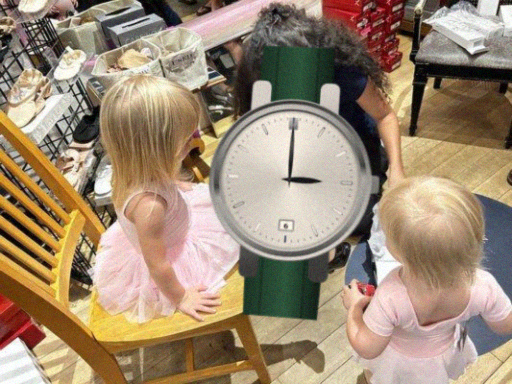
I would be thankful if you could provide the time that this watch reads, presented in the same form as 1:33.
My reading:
3:00
